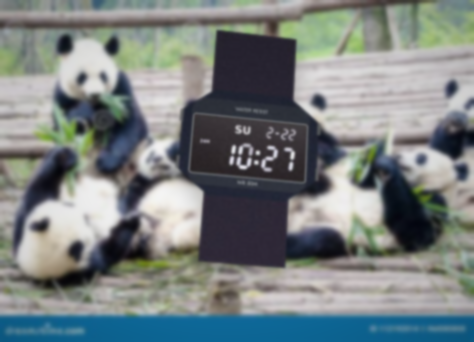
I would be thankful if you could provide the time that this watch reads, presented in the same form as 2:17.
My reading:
10:27
